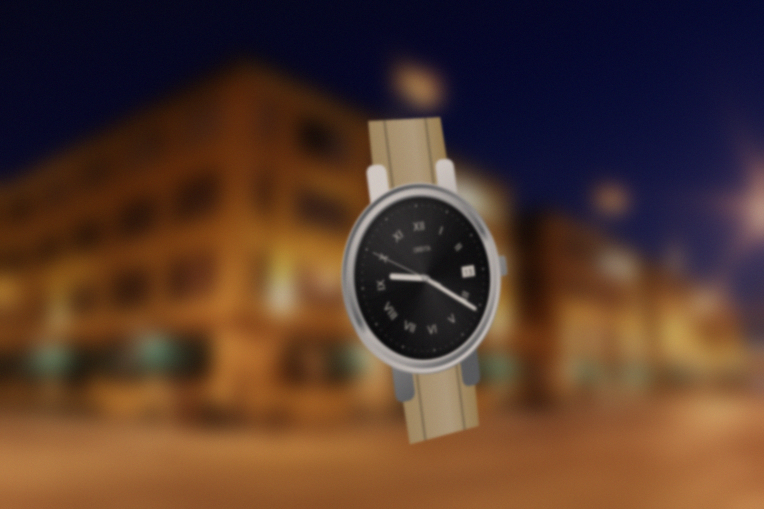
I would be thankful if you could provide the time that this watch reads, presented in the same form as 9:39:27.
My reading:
9:20:50
